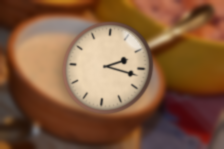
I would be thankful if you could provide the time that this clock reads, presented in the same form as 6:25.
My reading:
2:17
